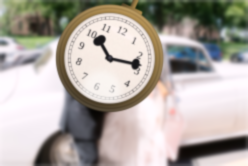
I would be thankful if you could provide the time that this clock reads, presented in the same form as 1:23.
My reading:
10:13
